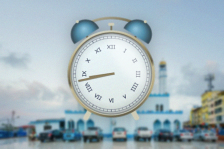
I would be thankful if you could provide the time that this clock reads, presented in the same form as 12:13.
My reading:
8:43
